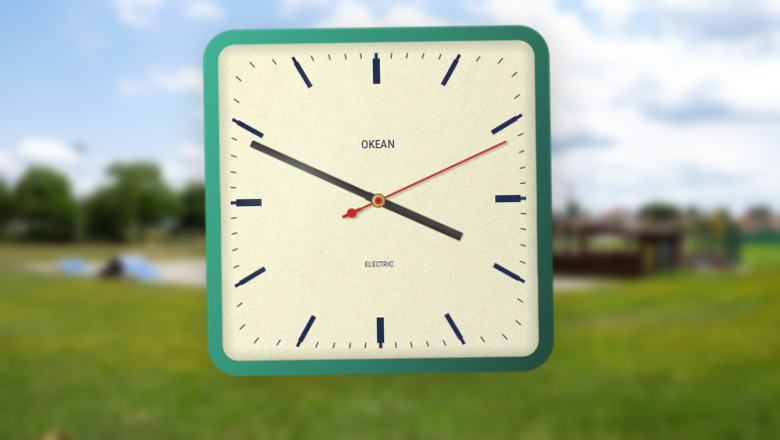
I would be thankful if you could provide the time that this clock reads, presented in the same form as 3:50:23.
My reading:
3:49:11
